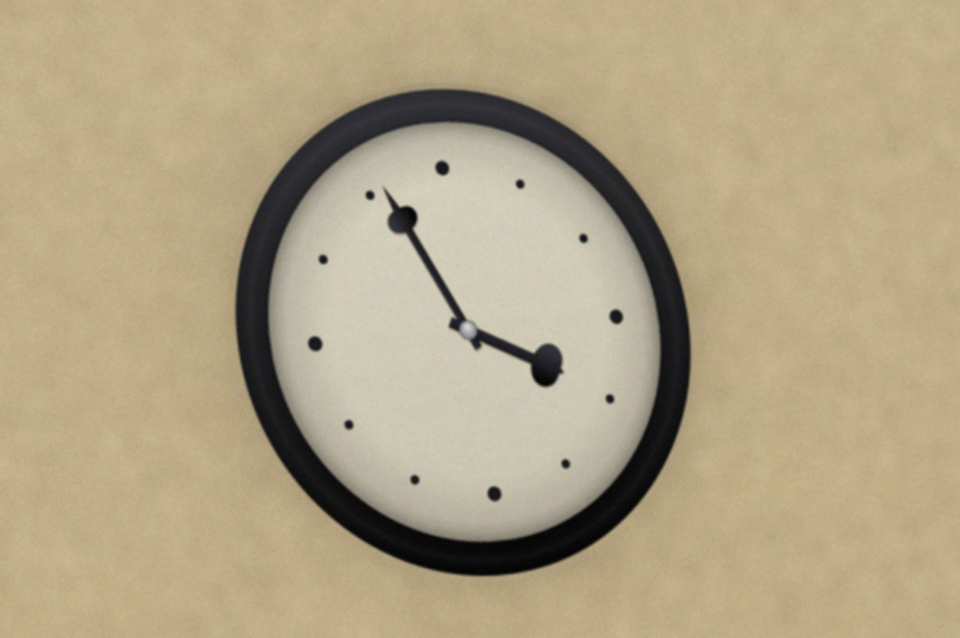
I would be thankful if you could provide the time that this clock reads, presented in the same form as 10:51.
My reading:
3:56
